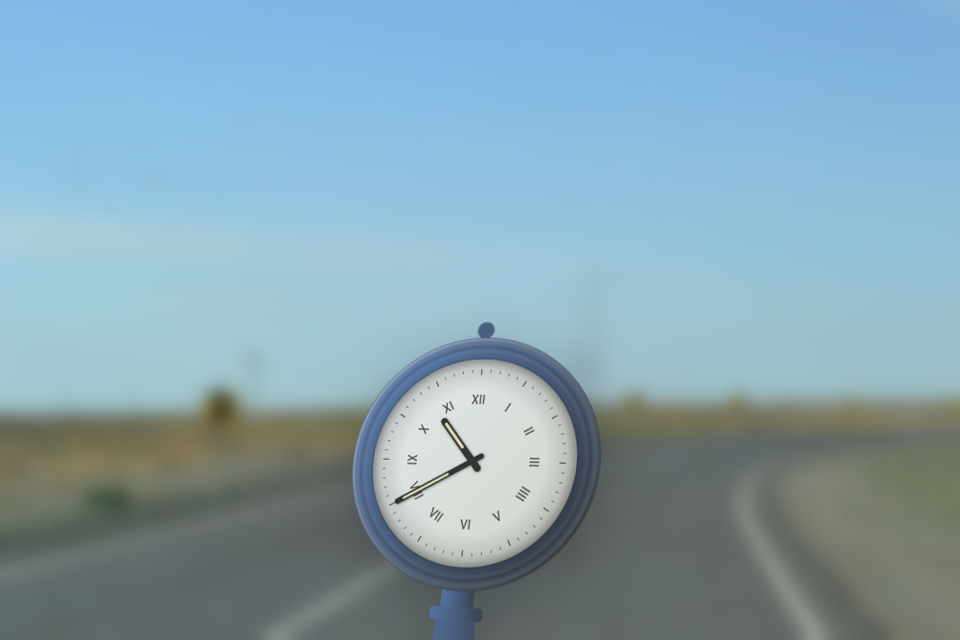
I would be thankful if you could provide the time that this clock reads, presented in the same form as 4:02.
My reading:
10:40
